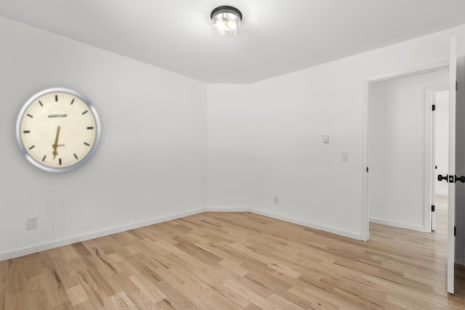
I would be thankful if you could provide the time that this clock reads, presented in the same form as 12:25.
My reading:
6:32
